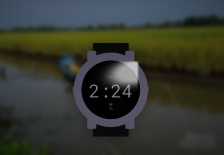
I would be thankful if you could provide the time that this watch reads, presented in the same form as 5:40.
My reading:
2:24
